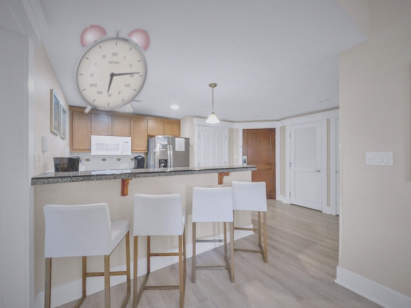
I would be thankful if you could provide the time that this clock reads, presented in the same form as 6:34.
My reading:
6:14
